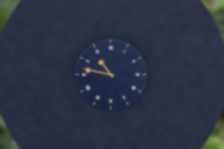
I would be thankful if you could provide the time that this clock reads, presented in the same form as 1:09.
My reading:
10:47
